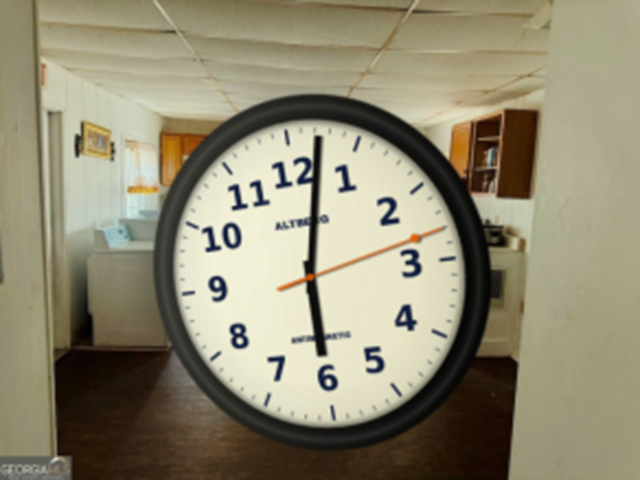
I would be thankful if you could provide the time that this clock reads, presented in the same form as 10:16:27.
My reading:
6:02:13
